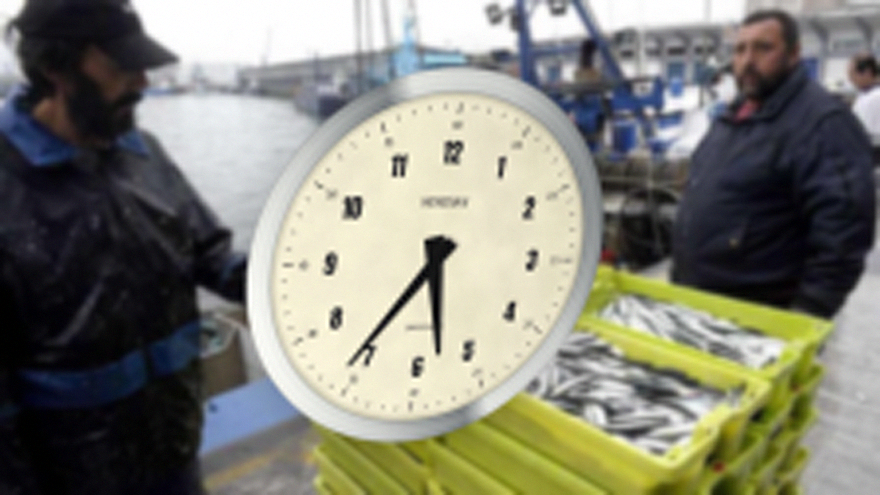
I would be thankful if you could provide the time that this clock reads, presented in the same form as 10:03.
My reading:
5:36
